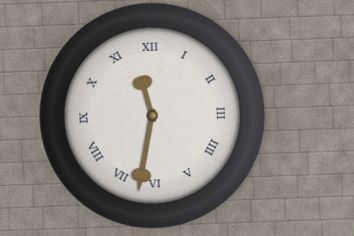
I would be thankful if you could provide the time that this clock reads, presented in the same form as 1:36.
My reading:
11:32
